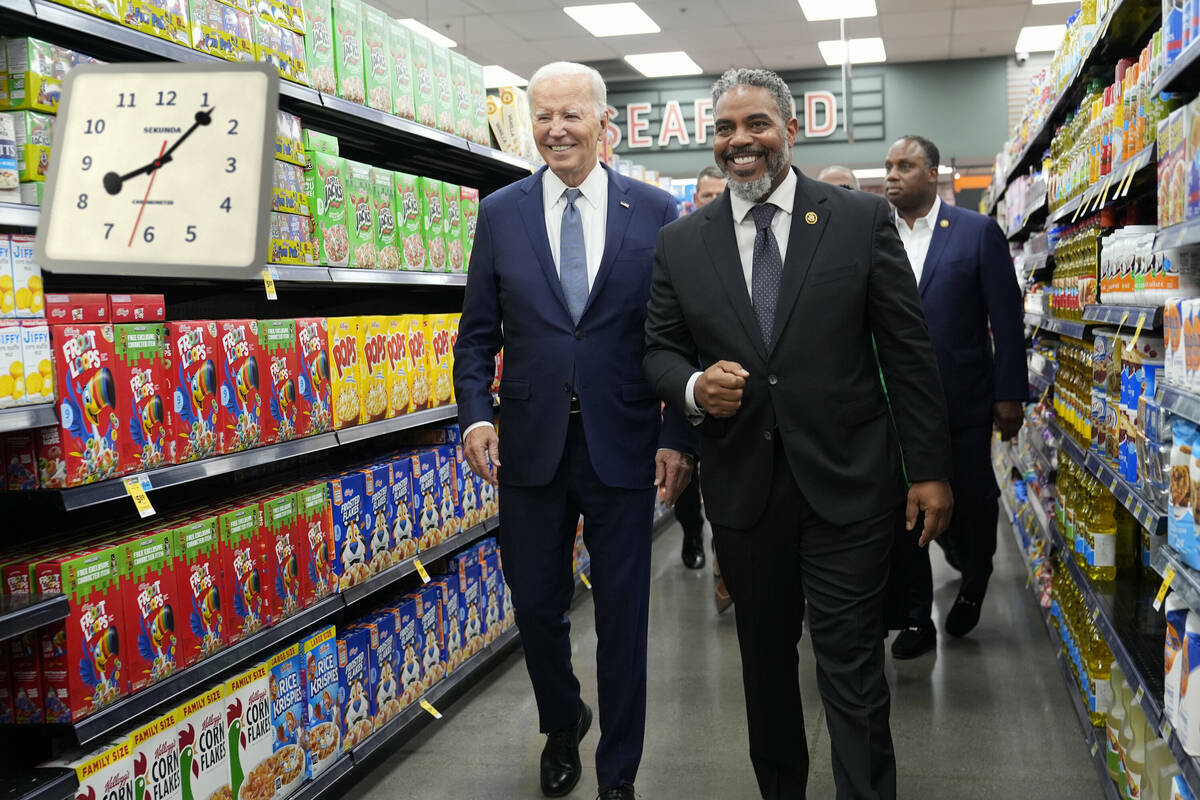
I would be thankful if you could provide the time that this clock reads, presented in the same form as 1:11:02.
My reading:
8:06:32
